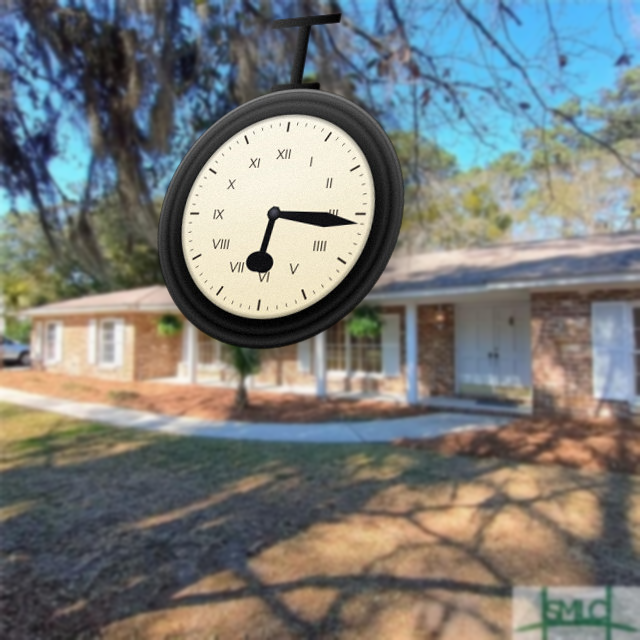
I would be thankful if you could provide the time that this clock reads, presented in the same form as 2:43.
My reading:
6:16
